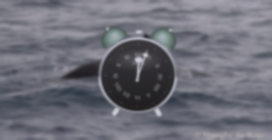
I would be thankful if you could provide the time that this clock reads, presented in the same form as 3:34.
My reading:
12:03
